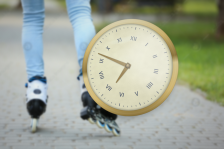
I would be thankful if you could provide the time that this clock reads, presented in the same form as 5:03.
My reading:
6:47
